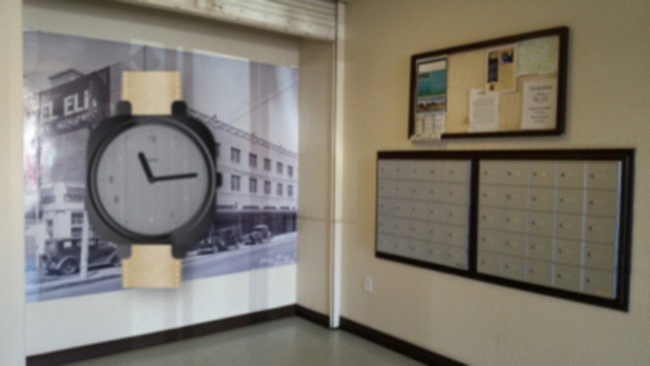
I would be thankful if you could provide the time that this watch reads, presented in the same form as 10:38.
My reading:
11:14
